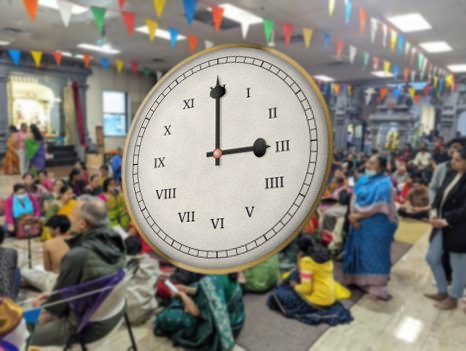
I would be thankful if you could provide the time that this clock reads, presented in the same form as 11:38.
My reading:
3:00
